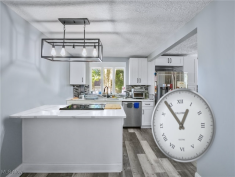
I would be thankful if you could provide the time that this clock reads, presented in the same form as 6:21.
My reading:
12:54
